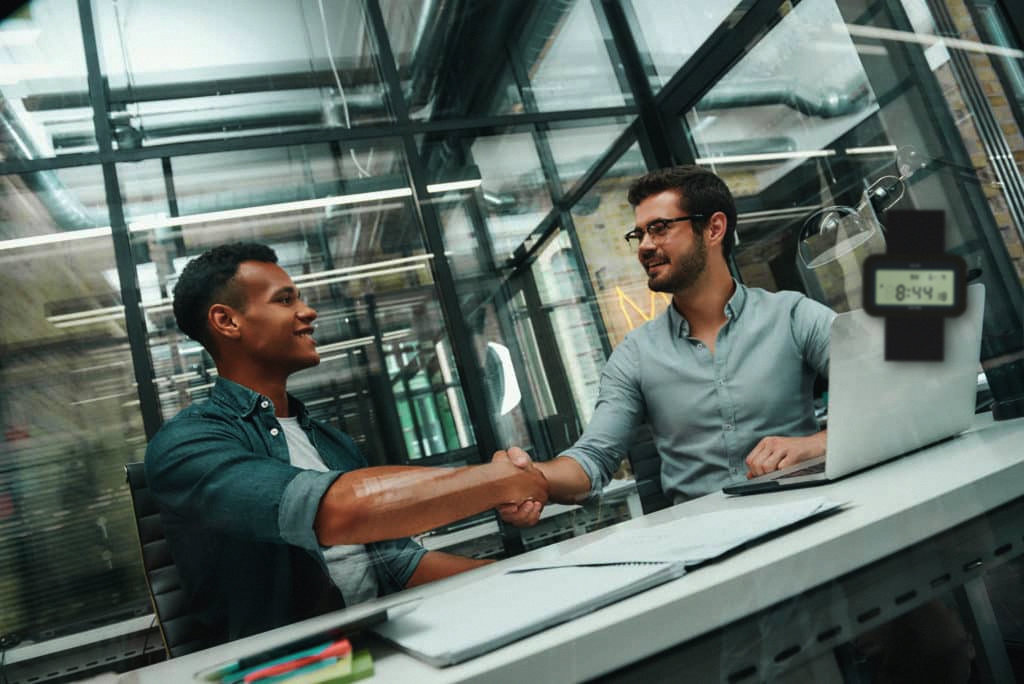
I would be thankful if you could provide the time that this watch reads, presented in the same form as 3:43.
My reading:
8:44
